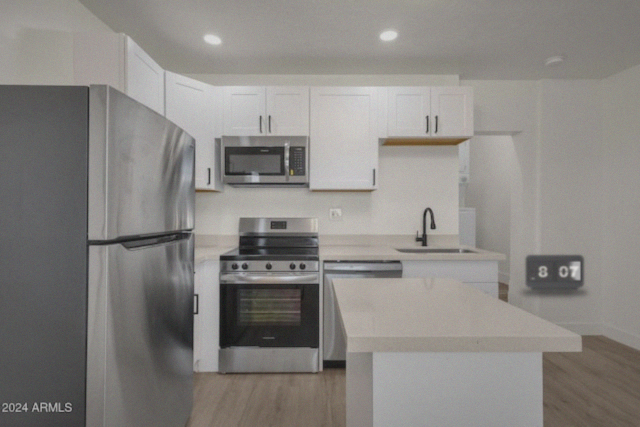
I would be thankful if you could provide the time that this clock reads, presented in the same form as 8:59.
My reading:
8:07
